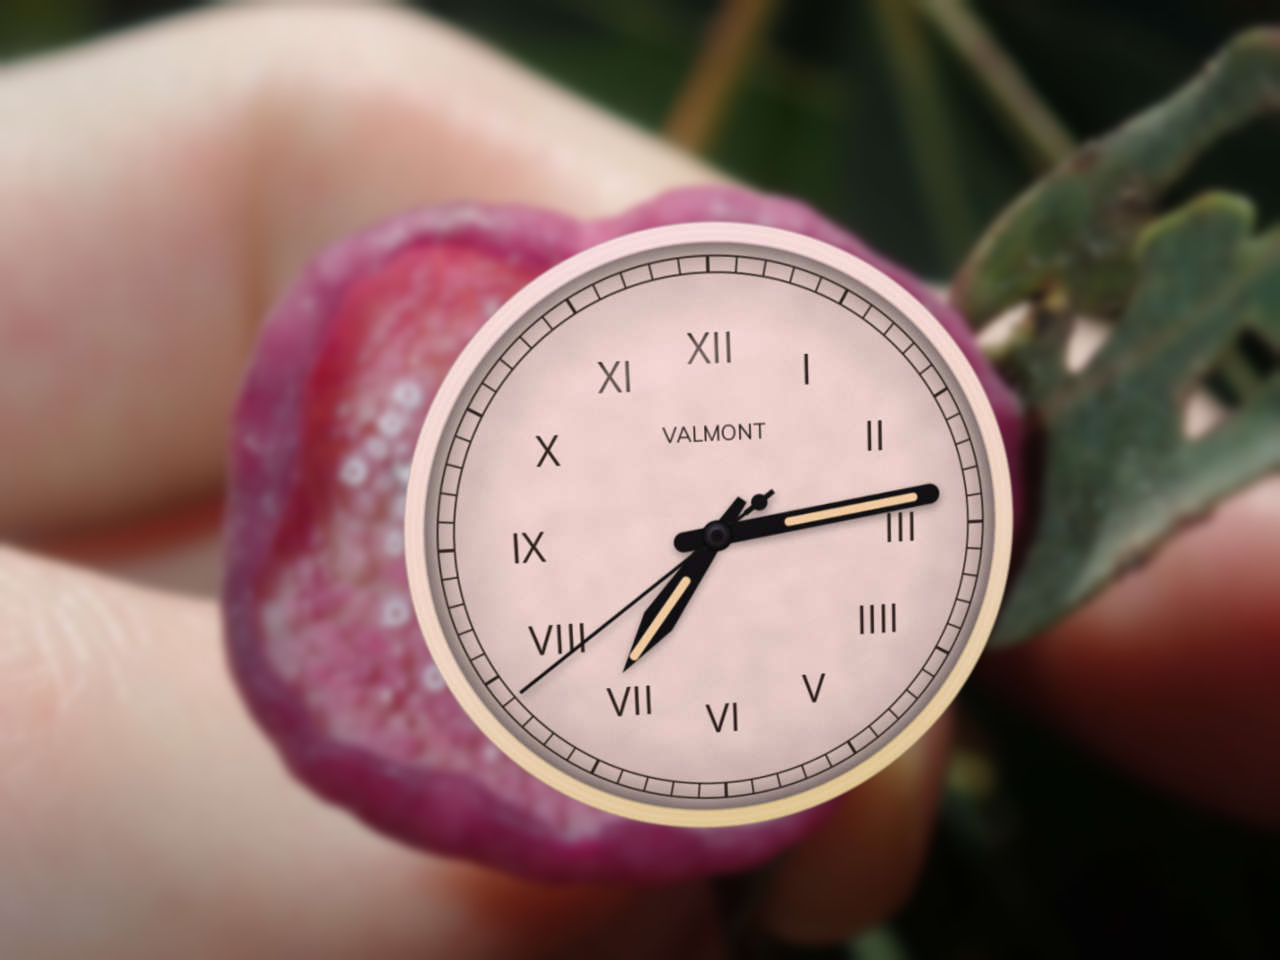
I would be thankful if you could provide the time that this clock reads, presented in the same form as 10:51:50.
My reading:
7:13:39
